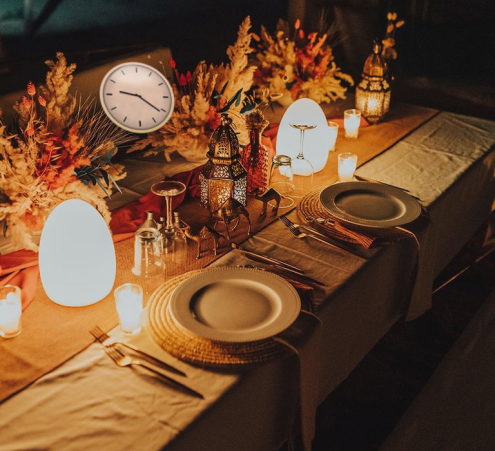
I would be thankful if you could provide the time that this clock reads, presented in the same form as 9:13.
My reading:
9:21
